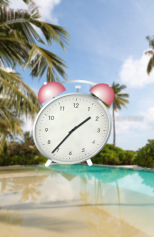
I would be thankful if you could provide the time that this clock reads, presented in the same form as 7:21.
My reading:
1:36
